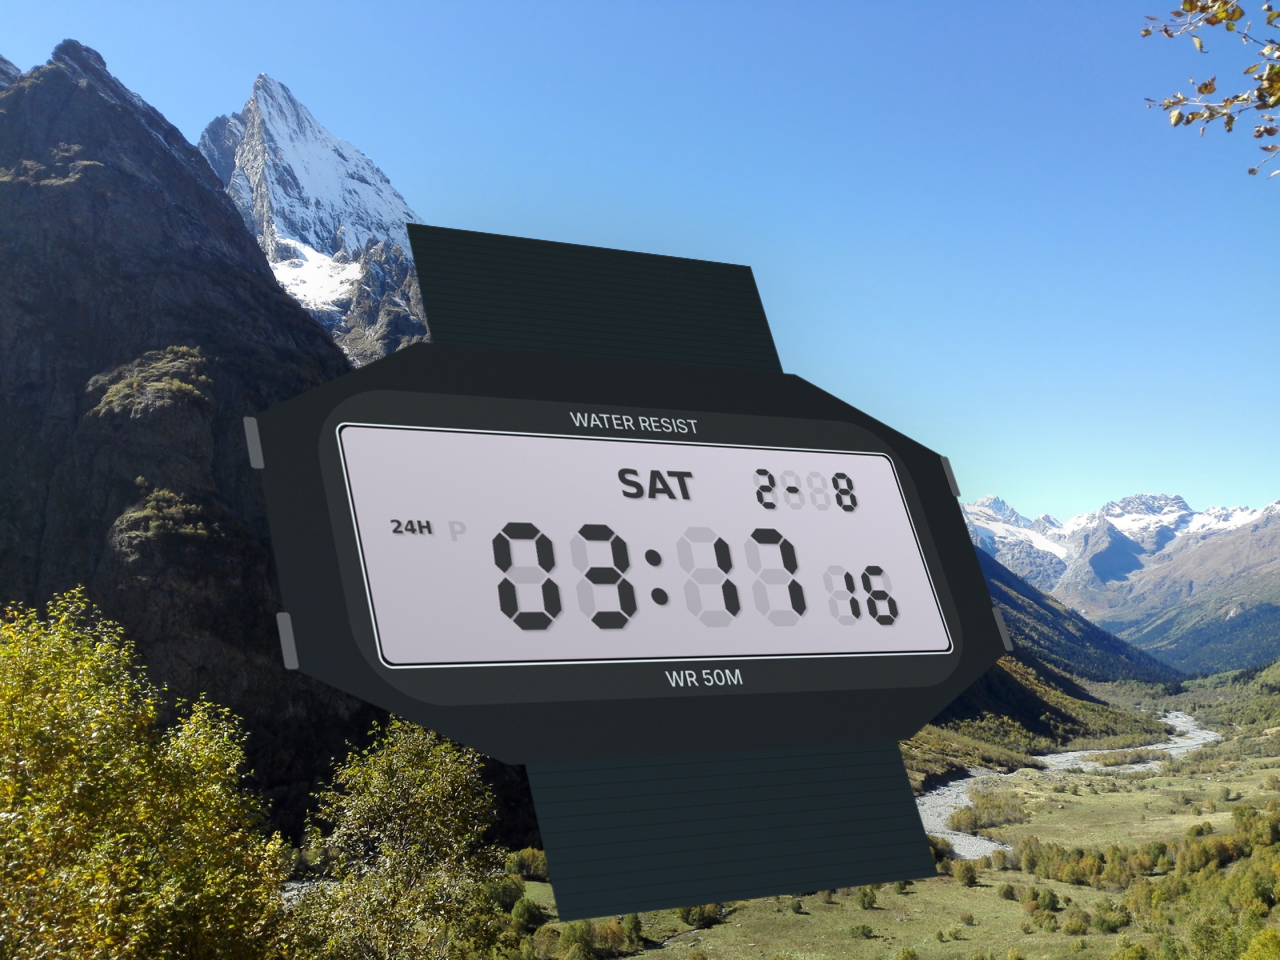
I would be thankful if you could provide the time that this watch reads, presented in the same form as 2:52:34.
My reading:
3:17:16
